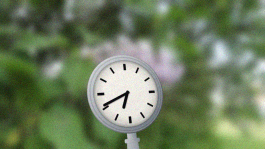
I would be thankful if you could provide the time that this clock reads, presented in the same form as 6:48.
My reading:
6:41
